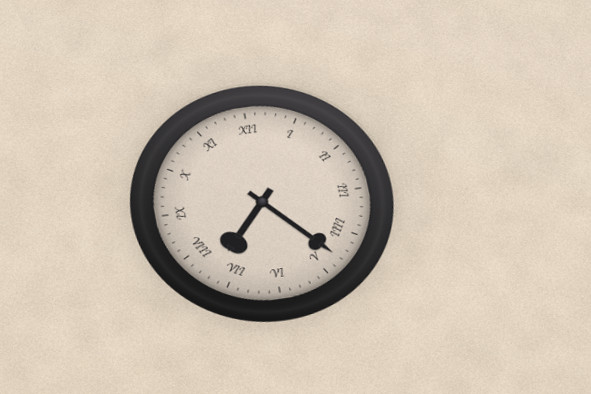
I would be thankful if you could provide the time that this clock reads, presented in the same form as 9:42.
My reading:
7:23
